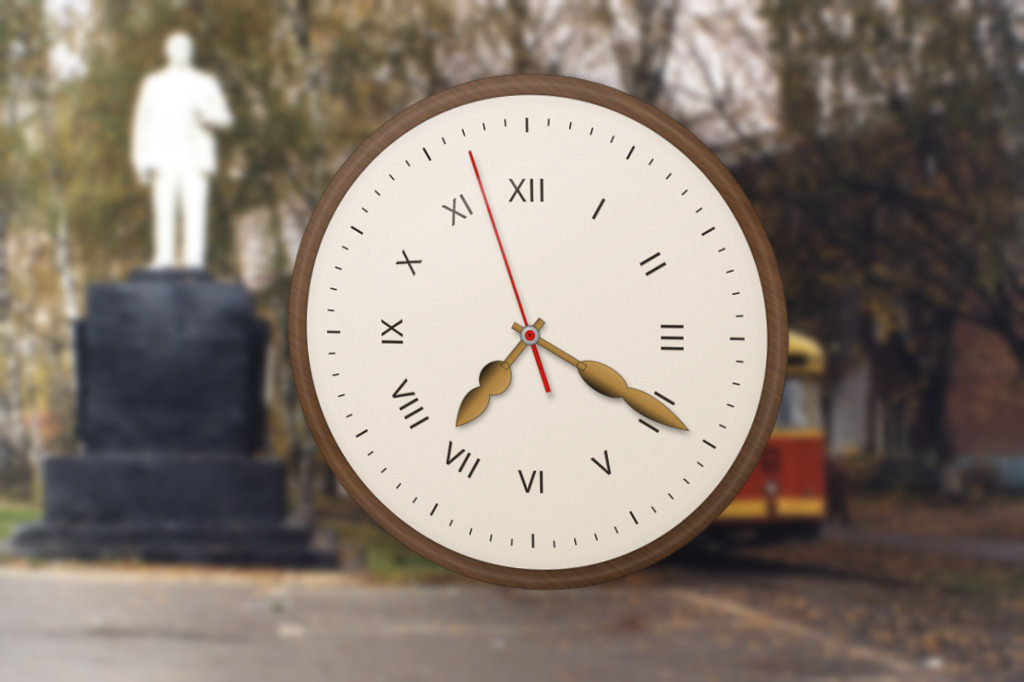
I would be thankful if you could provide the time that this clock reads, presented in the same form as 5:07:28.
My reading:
7:19:57
